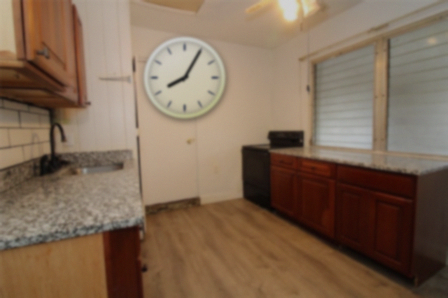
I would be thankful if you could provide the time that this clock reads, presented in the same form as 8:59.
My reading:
8:05
